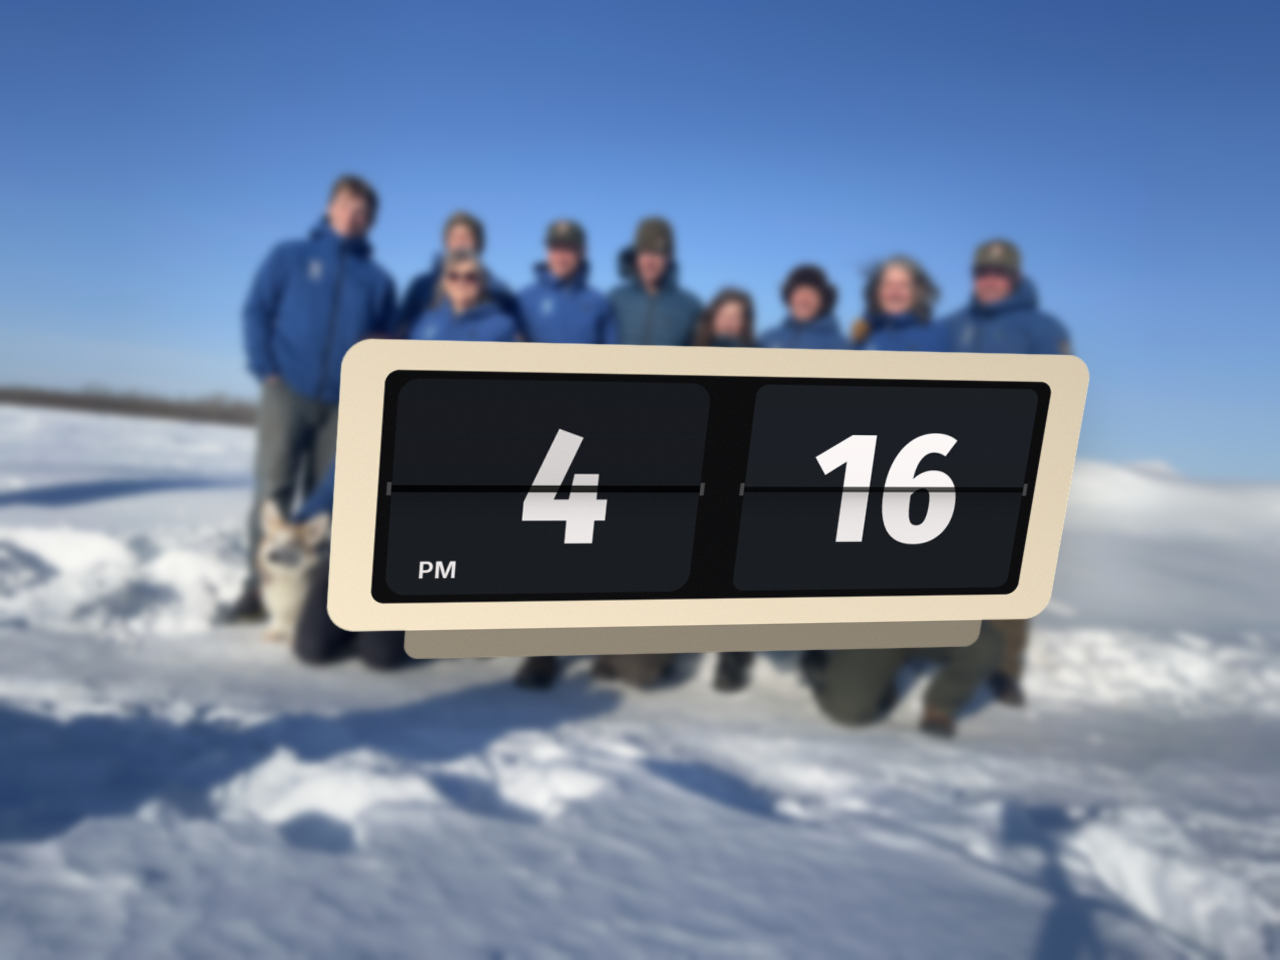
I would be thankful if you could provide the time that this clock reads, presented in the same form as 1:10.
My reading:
4:16
